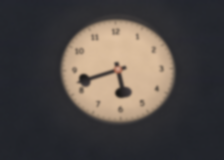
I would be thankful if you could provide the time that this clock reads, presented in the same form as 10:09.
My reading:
5:42
